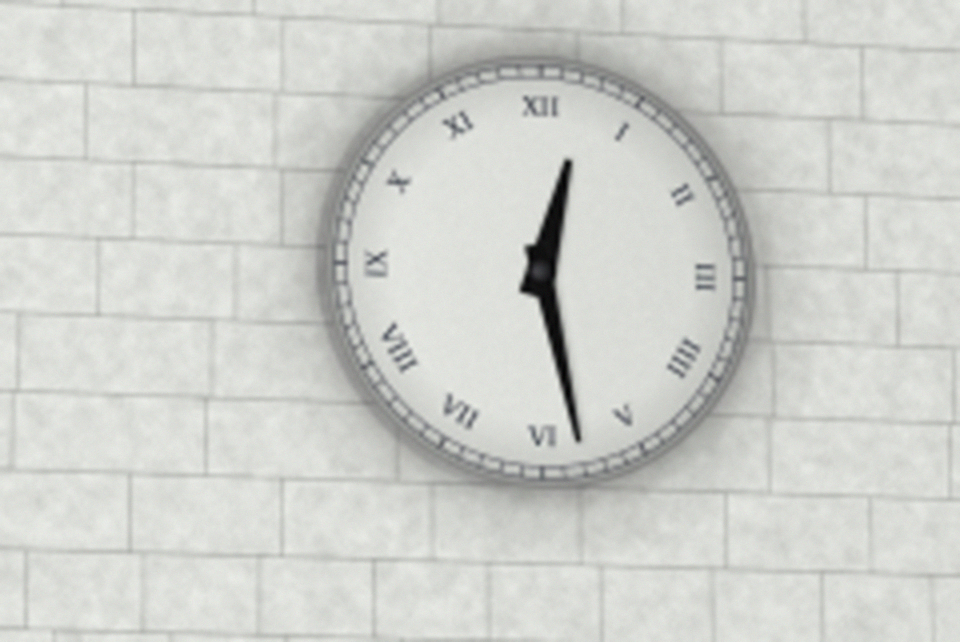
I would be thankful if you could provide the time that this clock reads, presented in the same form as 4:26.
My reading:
12:28
